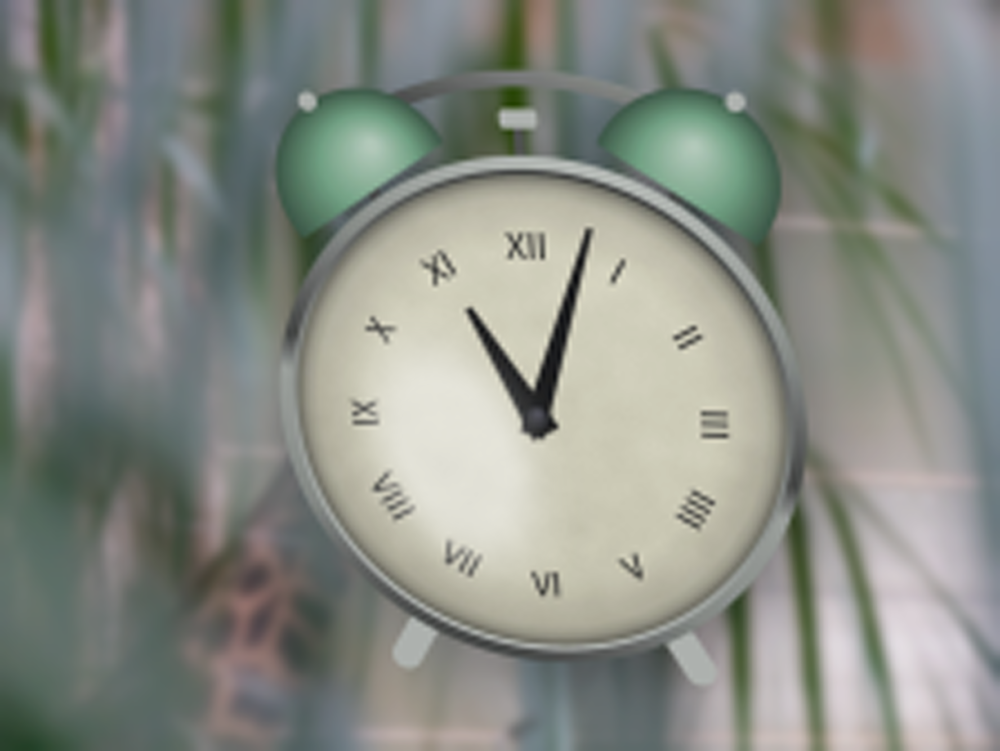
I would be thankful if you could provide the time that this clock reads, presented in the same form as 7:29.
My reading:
11:03
